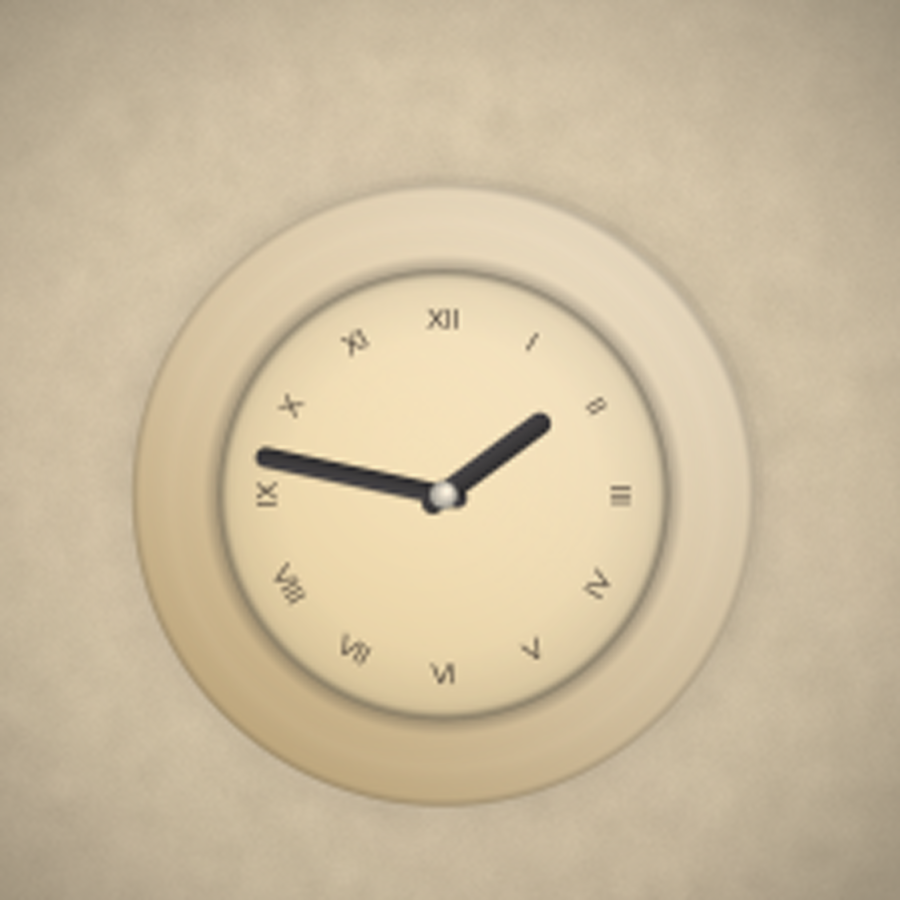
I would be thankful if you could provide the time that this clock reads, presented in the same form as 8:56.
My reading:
1:47
